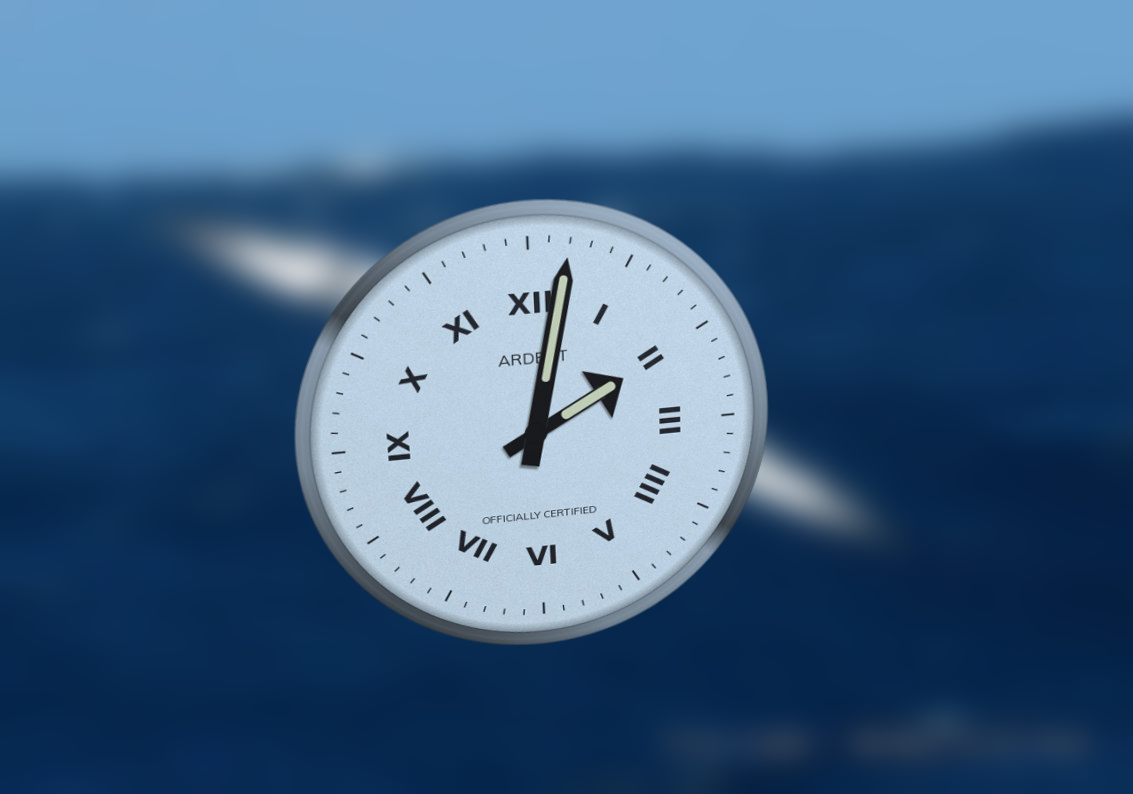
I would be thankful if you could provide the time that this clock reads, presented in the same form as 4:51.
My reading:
2:02
